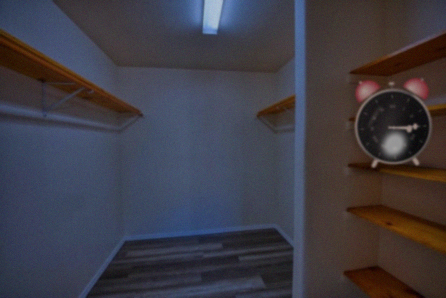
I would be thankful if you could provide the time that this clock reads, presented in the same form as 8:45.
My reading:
3:15
